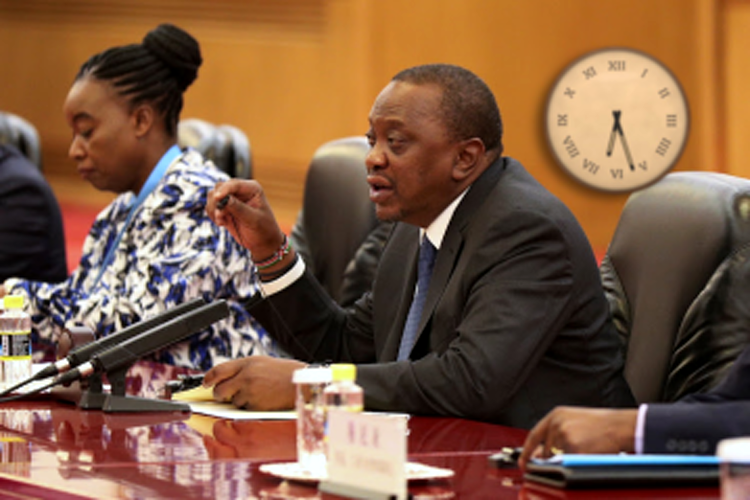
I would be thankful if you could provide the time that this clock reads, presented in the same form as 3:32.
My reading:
6:27
